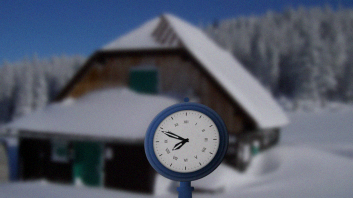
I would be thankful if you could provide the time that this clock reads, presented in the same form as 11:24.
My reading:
7:49
